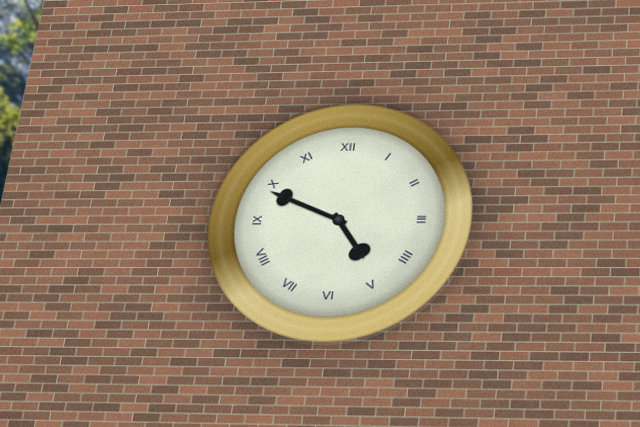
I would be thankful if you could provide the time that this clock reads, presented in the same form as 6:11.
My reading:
4:49
